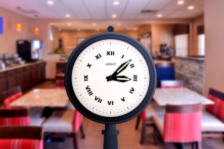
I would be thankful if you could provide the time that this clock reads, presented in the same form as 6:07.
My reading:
3:08
